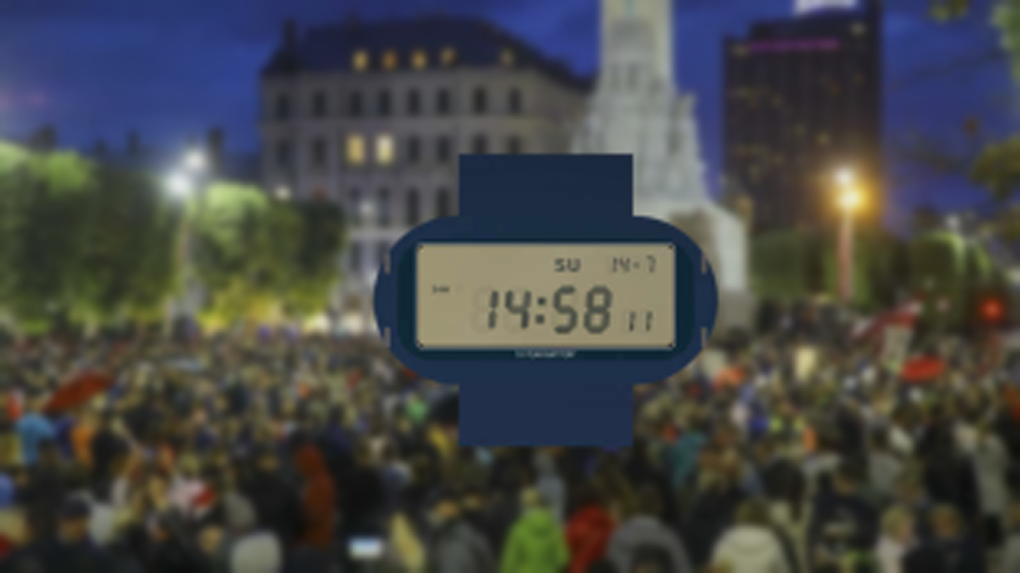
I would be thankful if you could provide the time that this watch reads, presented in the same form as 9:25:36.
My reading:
14:58:11
